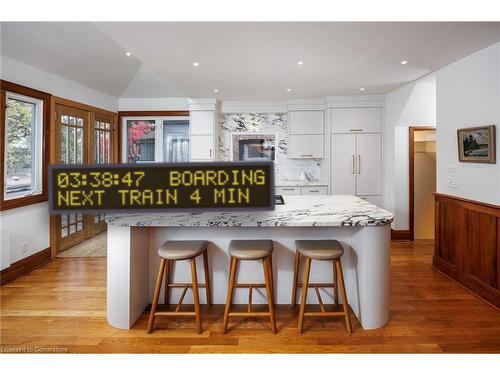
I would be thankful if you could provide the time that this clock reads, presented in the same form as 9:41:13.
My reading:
3:38:47
